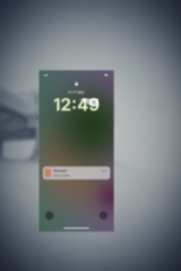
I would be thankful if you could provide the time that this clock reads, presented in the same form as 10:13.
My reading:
12:49
